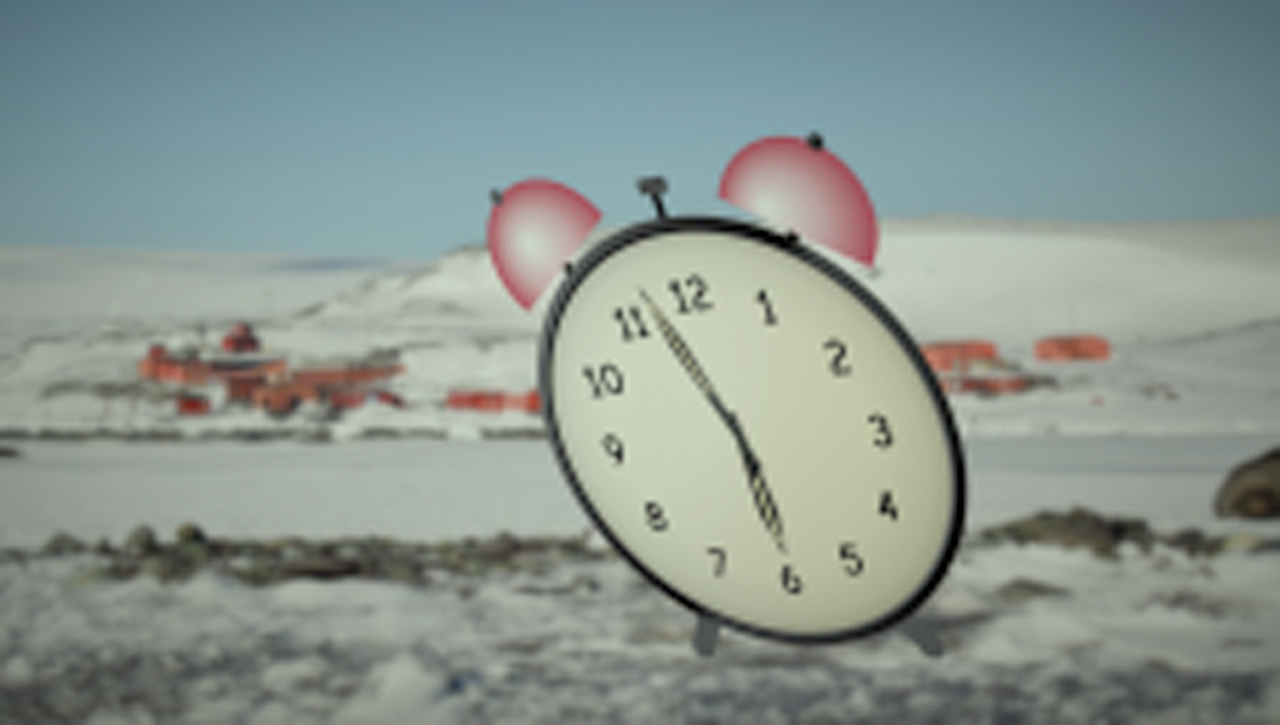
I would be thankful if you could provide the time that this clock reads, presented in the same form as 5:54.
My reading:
5:57
